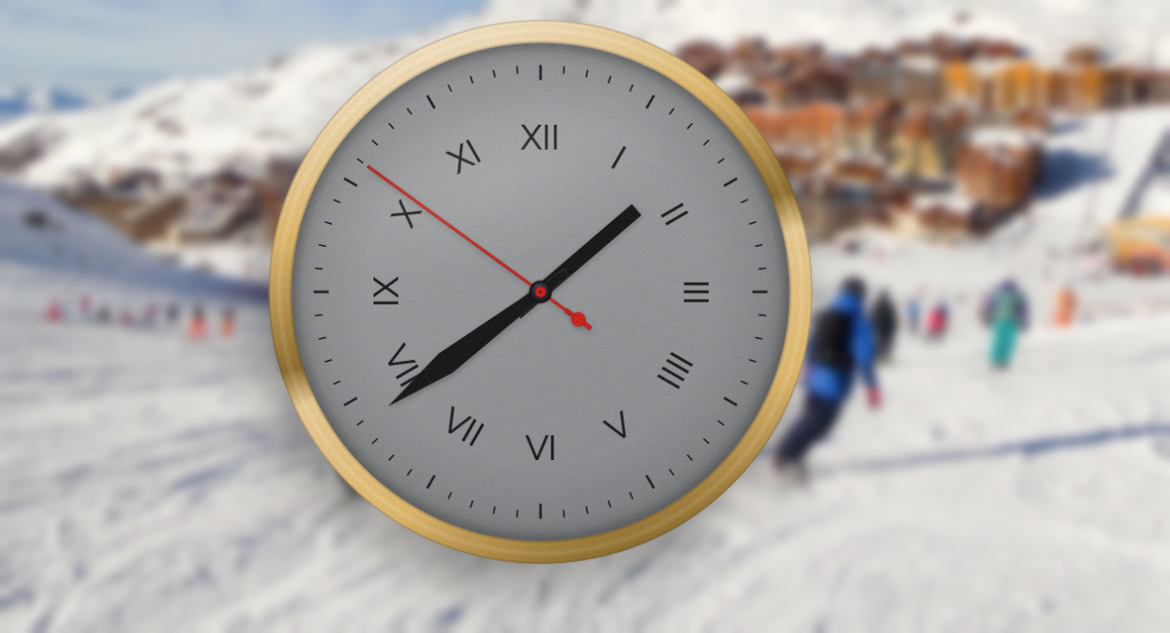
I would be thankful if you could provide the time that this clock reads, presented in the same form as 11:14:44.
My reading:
1:38:51
